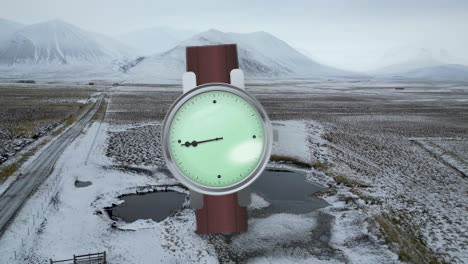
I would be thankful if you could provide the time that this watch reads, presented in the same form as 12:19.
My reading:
8:44
